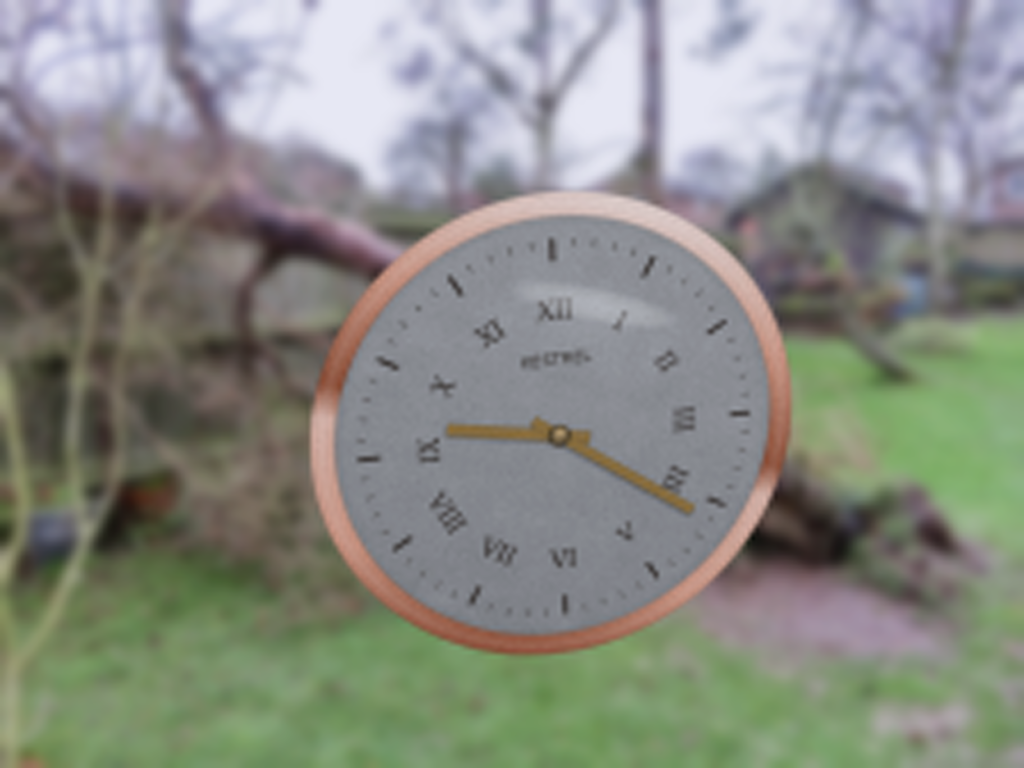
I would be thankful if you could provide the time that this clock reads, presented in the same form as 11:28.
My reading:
9:21
